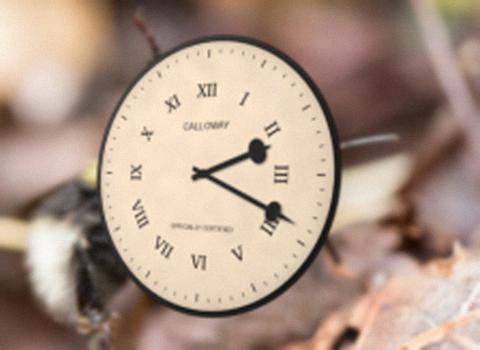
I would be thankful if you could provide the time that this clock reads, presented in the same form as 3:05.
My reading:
2:19
